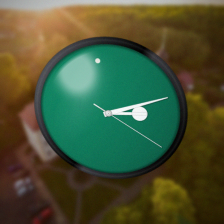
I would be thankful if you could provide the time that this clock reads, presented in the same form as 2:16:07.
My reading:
3:13:22
